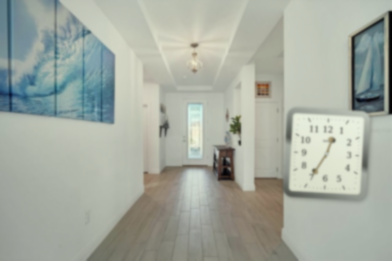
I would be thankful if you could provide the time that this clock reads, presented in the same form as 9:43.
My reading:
12:35
